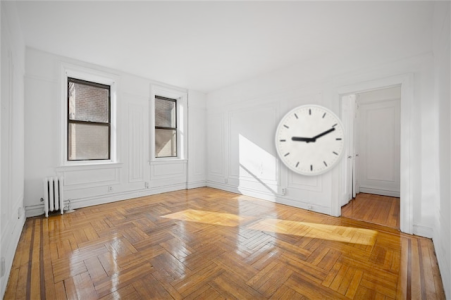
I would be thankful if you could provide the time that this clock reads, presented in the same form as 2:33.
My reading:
9:11
